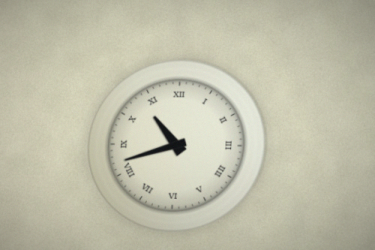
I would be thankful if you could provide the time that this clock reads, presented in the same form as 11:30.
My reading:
10:42
